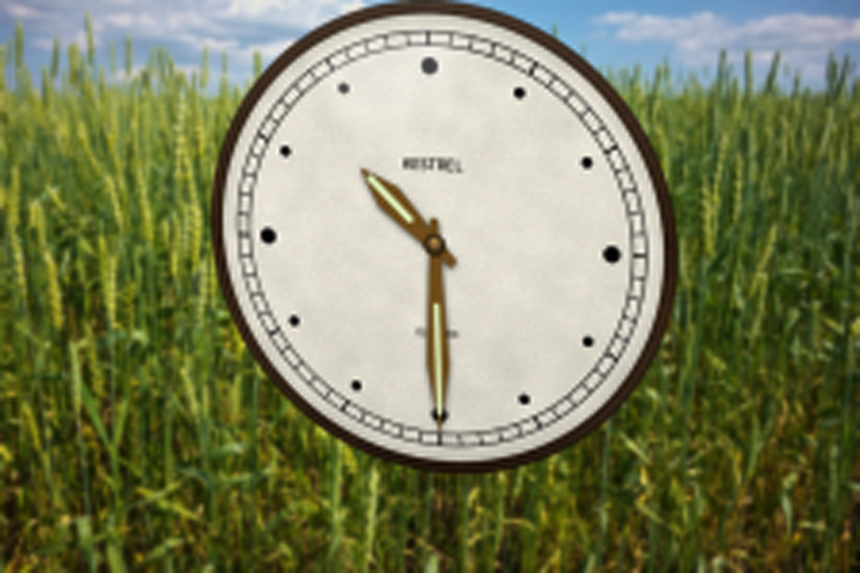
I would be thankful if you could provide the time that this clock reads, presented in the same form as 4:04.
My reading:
10:30
